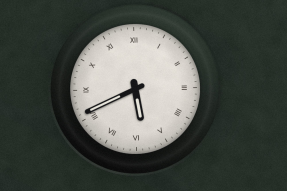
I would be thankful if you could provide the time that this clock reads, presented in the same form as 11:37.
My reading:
5:41
